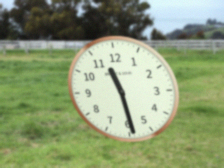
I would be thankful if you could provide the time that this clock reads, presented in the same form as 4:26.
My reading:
11:29
